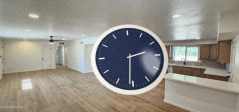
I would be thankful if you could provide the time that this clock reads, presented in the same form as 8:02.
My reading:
2:31
